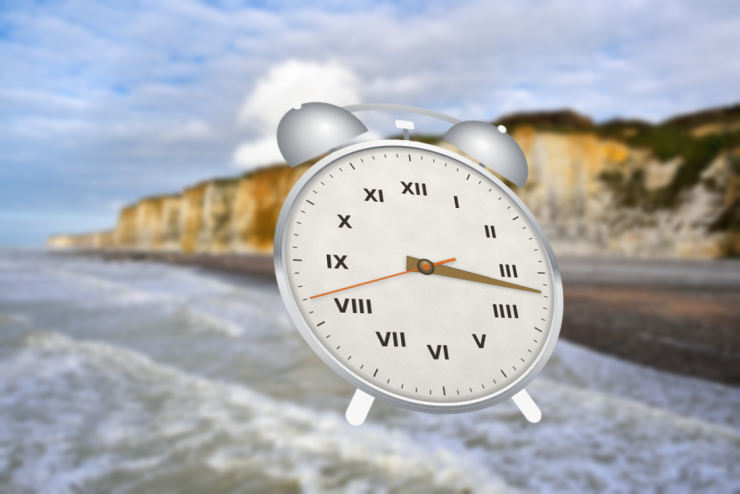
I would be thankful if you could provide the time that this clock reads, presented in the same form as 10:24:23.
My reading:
3:16:42
